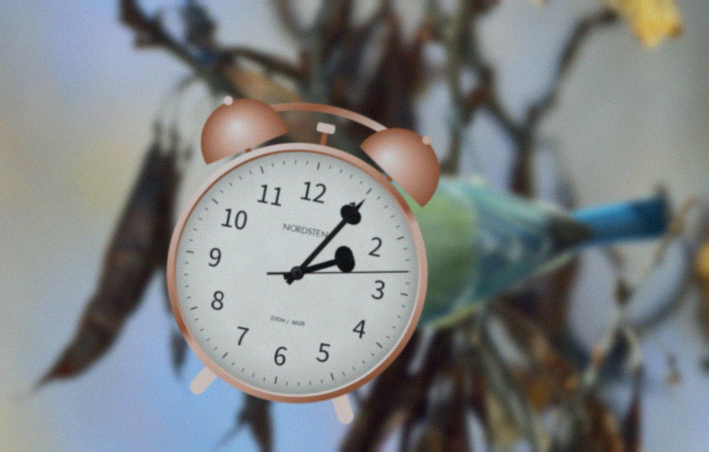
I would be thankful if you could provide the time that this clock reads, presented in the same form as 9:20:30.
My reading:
2:05:13
